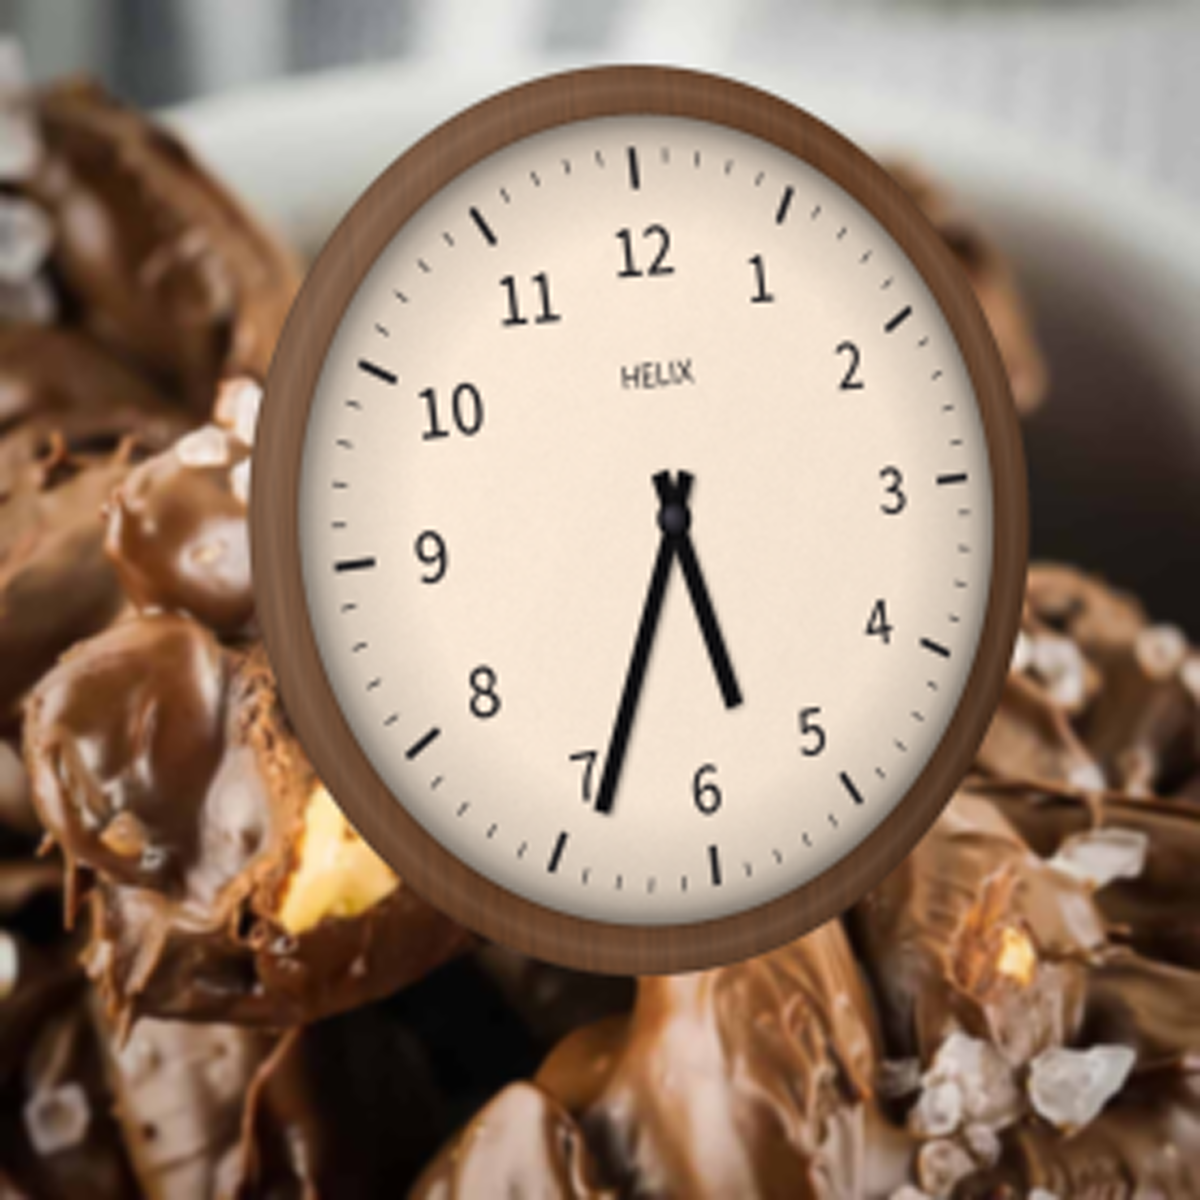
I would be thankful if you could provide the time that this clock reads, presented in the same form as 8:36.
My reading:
5:34
